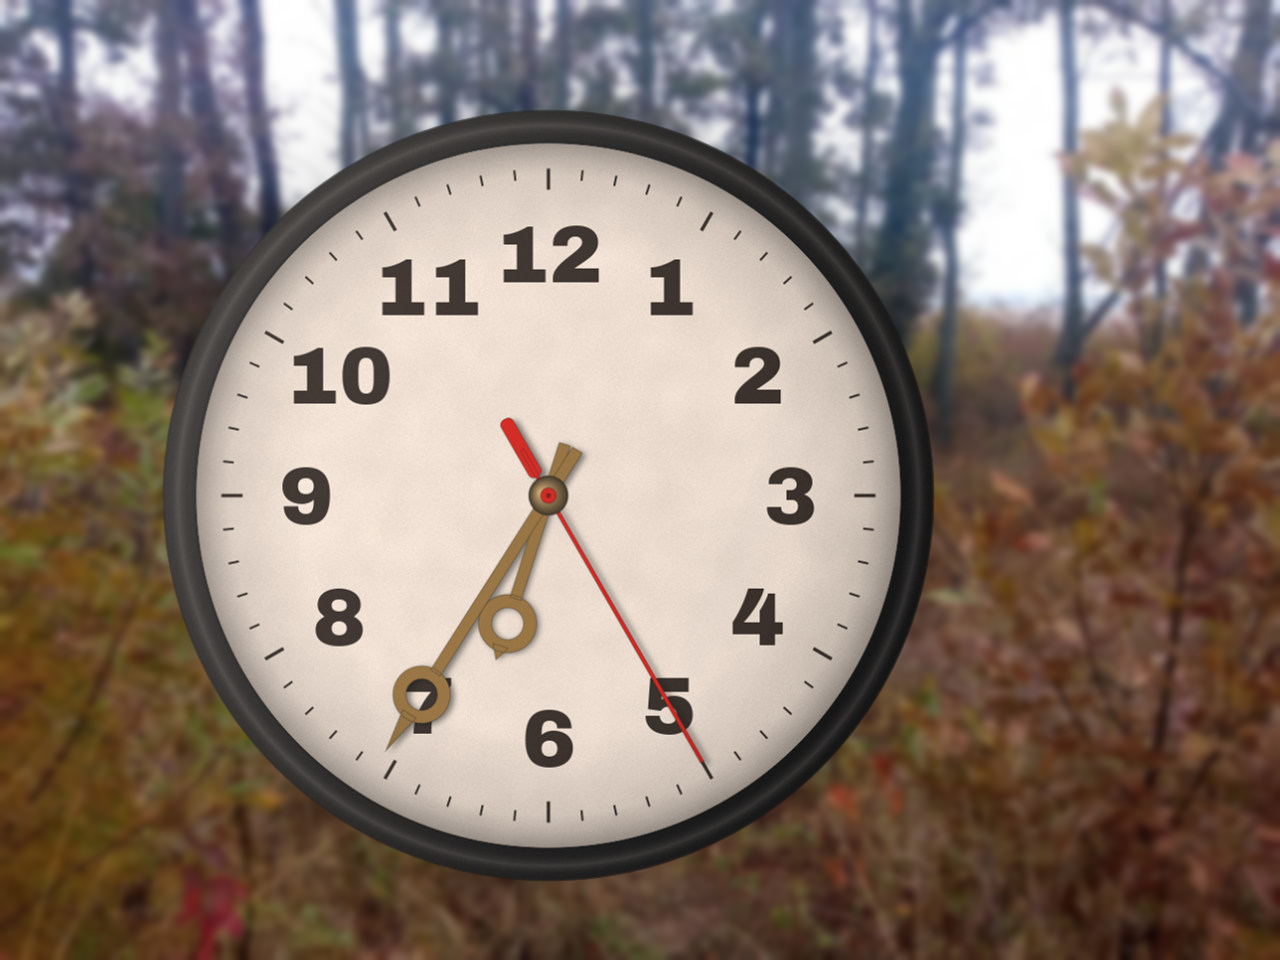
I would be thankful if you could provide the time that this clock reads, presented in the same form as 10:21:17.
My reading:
6:35:25
